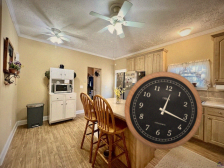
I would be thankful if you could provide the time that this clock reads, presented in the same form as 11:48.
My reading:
12:17
